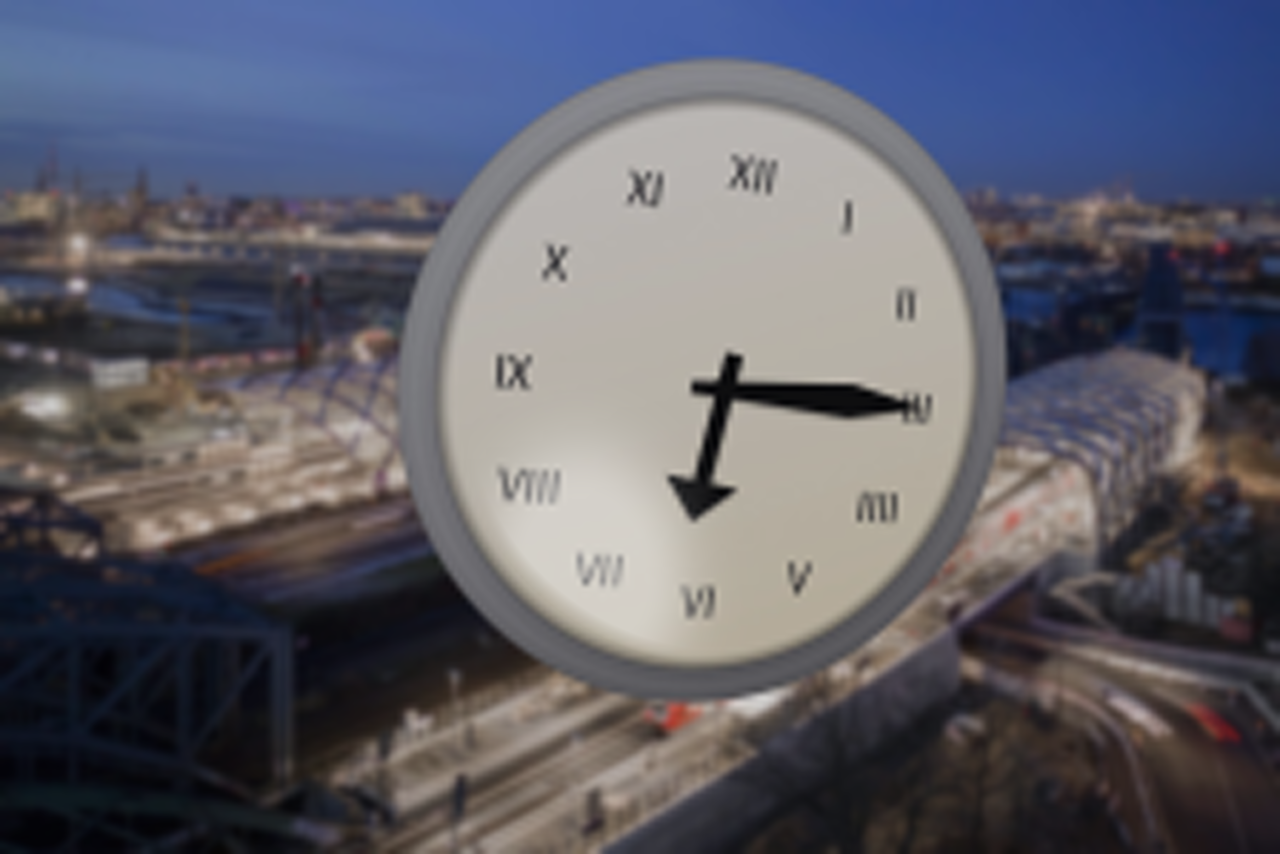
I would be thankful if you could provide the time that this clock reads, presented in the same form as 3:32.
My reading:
6:15
